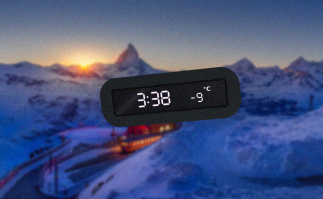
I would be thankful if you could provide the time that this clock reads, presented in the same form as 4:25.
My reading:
3:38
